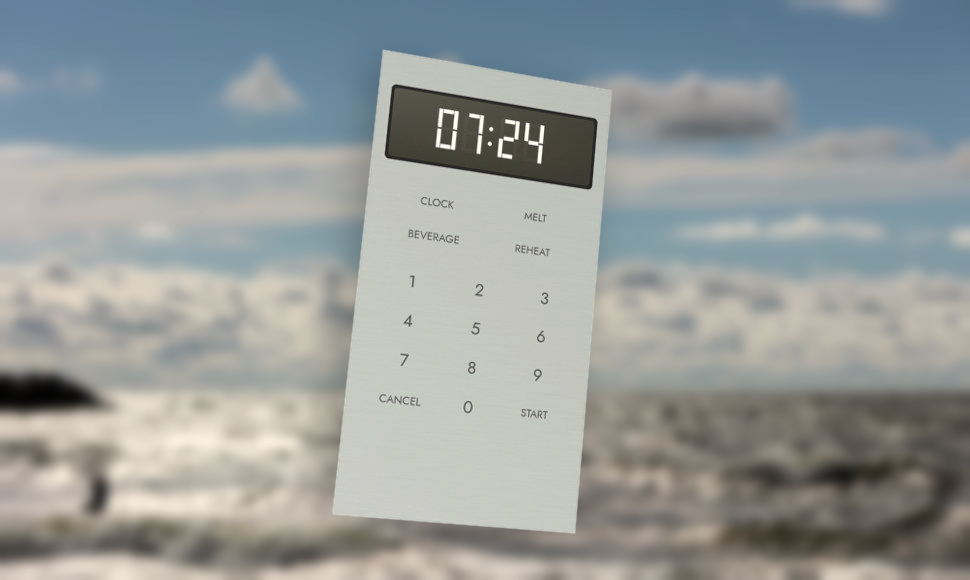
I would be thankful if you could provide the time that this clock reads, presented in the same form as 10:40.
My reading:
7:24
